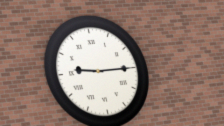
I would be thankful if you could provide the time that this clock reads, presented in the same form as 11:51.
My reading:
9:15
